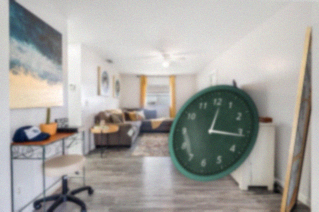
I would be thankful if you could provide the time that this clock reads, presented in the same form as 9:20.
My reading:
12:16
